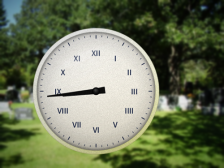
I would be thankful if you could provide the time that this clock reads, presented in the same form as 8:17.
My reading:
8:44
